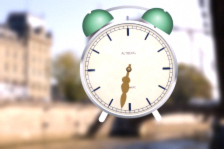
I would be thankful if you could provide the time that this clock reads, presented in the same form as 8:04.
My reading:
6:32
